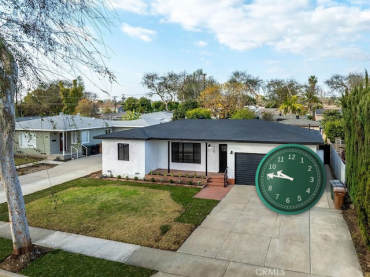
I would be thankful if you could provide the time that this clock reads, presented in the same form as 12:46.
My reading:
9:46
